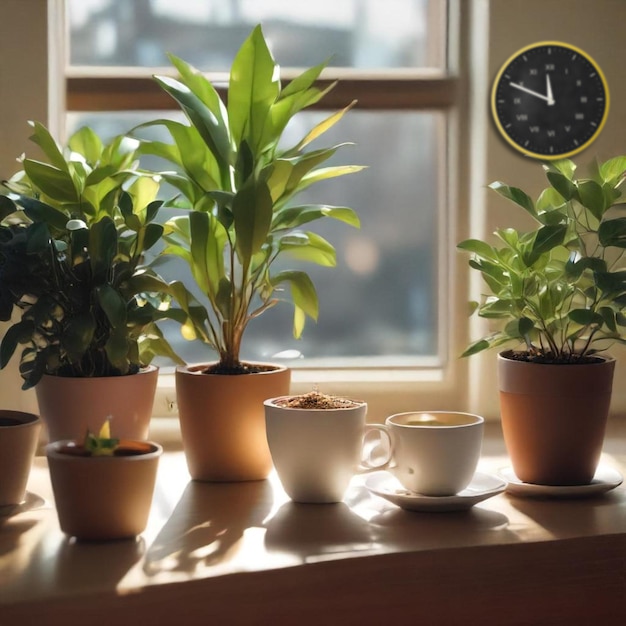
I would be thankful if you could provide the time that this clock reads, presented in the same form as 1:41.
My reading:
11:49
